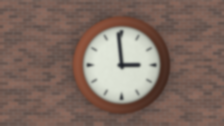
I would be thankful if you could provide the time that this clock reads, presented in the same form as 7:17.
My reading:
2:59
